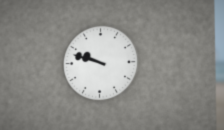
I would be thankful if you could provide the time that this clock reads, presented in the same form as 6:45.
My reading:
9:48
